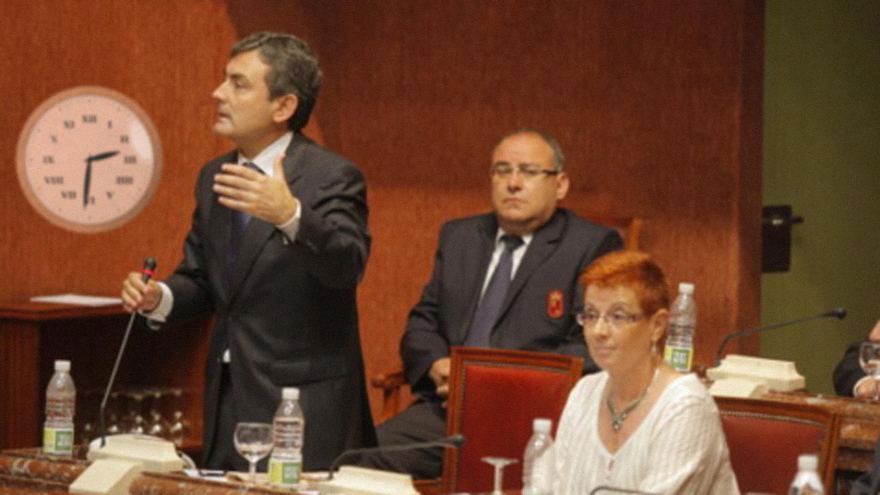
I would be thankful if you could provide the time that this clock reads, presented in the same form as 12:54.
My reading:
2:31
